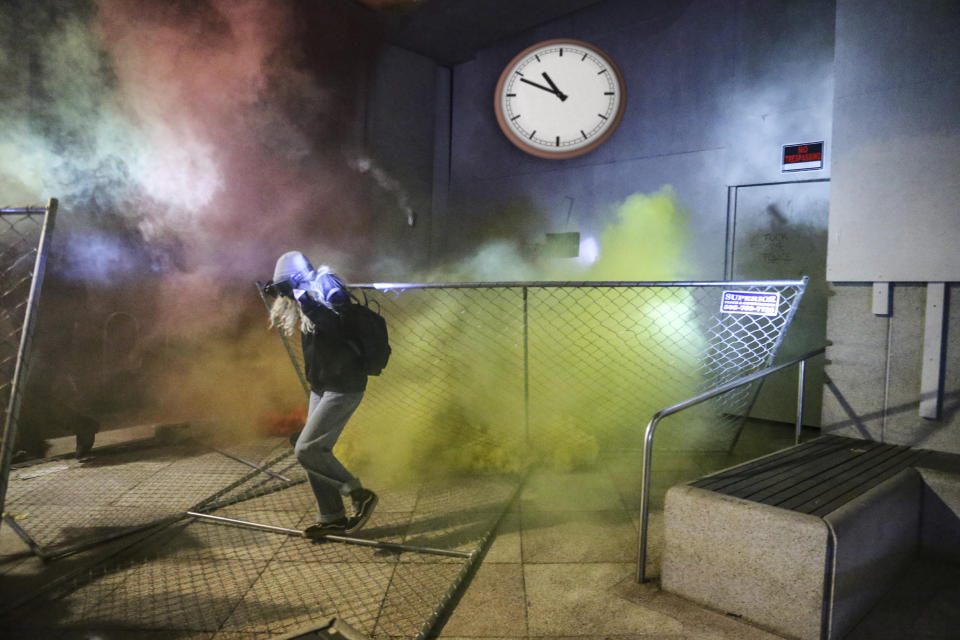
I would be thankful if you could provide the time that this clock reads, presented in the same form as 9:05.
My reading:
10:49
